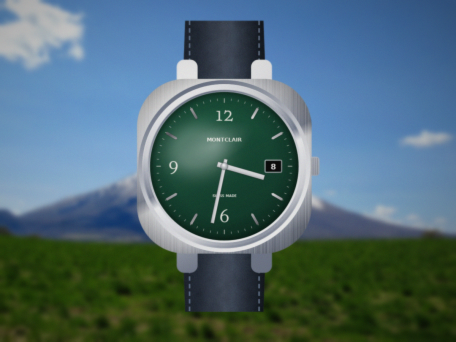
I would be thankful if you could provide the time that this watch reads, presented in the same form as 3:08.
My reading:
3:32
